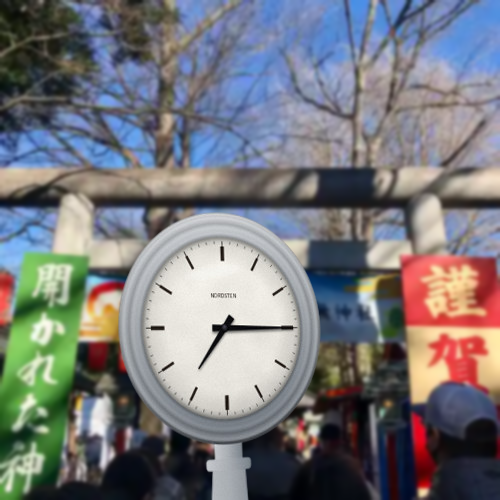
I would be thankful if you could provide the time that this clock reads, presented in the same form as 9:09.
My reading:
7:15
